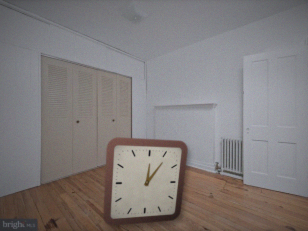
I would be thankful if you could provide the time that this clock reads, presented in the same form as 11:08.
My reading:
12:06
